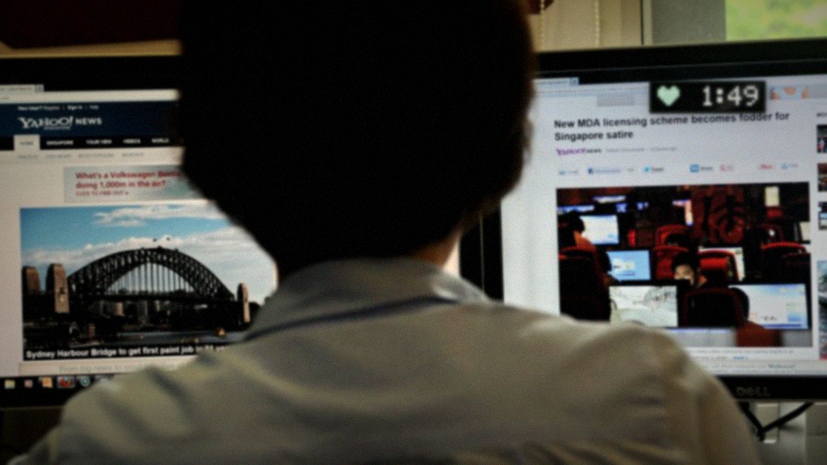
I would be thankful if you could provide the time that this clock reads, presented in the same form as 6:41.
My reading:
1:49
